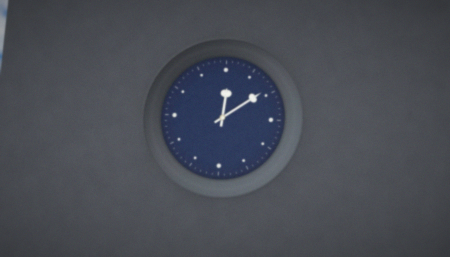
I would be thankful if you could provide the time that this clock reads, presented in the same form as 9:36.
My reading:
12:09
